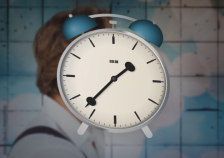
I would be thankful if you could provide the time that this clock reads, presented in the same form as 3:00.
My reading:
1:37
